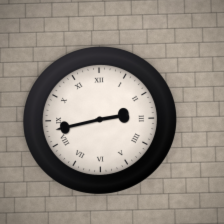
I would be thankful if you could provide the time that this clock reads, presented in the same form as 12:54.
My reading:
2:43
